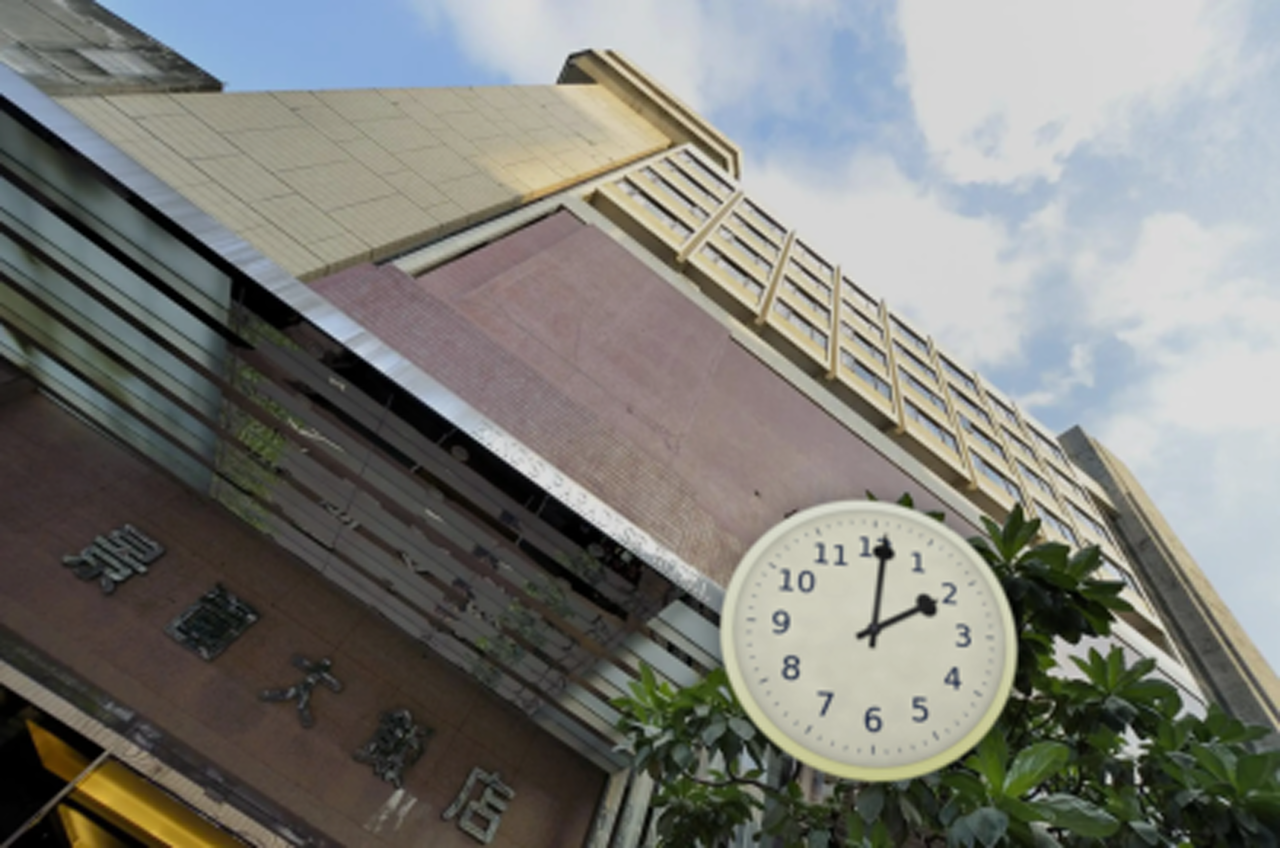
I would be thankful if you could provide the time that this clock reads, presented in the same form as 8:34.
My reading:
2:01
